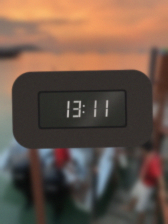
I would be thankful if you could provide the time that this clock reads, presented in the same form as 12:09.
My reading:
13:11
